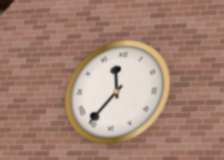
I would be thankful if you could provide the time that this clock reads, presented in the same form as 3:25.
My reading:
11:36
